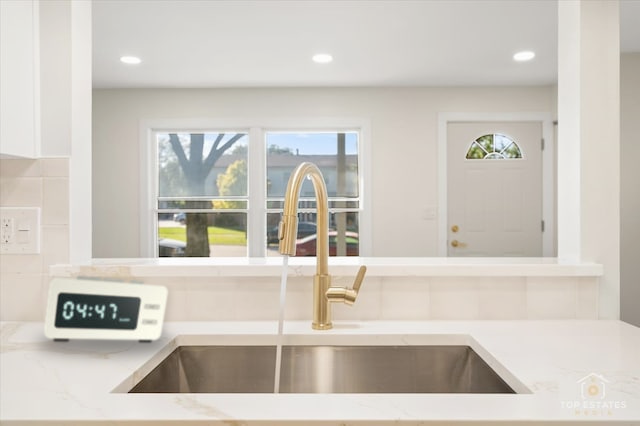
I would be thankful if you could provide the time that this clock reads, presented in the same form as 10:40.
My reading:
4:47
